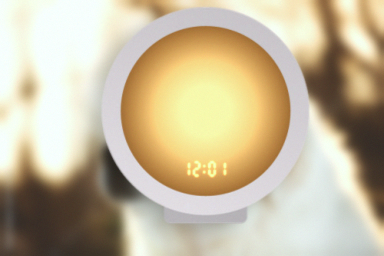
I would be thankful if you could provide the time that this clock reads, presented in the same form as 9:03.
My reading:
12:01
